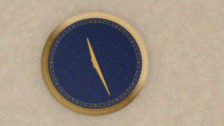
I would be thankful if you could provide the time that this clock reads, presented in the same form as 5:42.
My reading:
11:26
